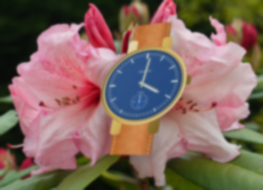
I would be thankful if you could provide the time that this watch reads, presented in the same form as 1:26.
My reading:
4:01
